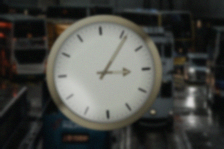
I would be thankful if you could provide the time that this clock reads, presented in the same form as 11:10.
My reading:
3:06
